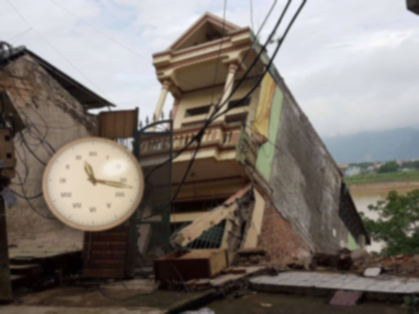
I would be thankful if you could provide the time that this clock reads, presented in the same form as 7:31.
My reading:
11:17
